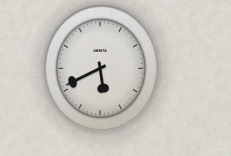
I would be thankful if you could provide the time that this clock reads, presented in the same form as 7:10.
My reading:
5:41
